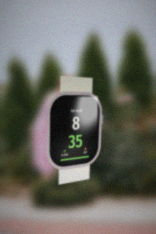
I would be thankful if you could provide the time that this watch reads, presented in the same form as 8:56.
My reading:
8:35
